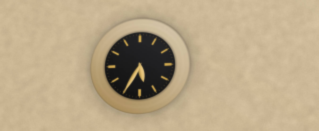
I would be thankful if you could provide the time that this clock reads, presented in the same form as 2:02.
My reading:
5:35
